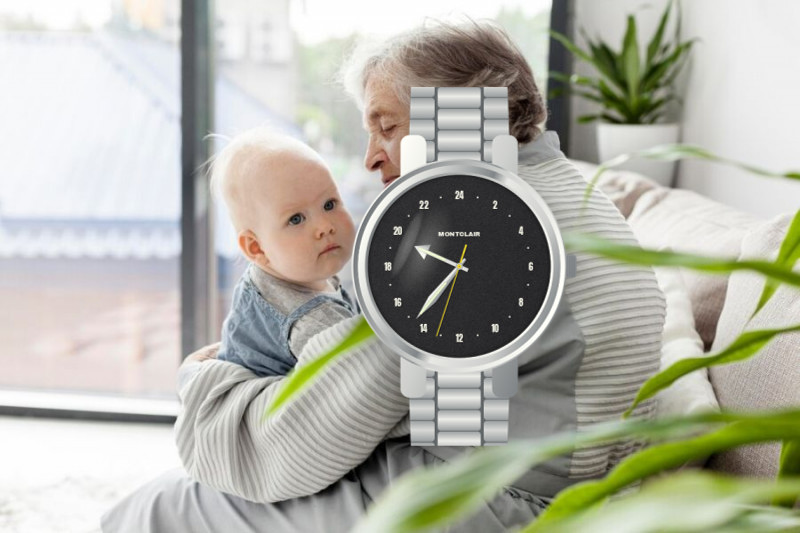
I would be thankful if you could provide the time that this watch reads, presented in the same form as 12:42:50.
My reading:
19:36:33
